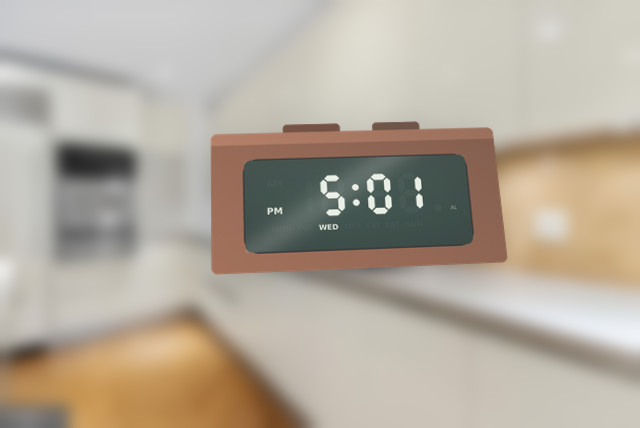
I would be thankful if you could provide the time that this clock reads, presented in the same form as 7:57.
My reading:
5:01
